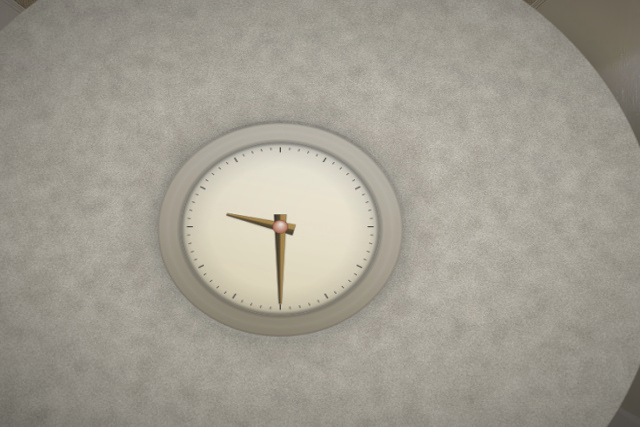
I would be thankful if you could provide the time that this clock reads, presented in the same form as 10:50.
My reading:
9:30
